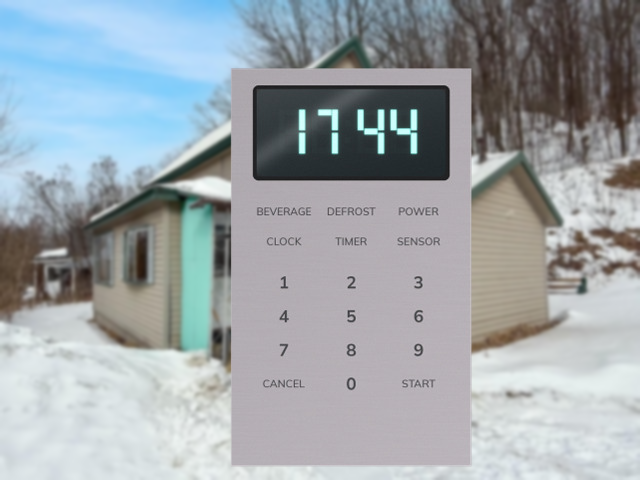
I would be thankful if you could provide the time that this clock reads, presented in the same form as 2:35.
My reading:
17:44
